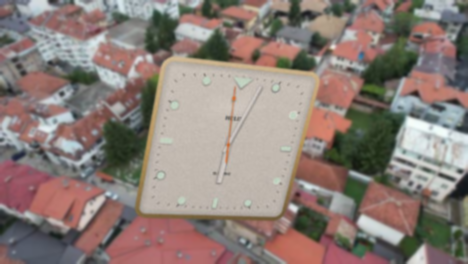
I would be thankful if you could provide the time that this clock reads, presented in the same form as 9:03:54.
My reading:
6:02:59
